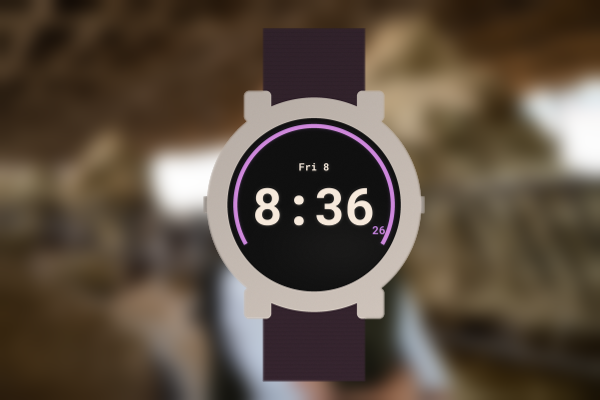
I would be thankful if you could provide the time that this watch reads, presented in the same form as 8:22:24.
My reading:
8:36:26
